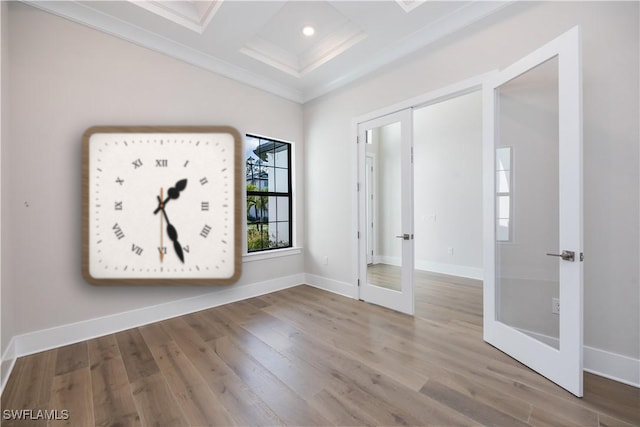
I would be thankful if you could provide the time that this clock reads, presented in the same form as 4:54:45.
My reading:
1:26:30
